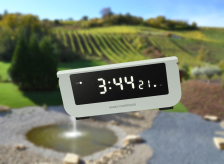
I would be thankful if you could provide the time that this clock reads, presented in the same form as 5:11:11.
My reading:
3:44:21
